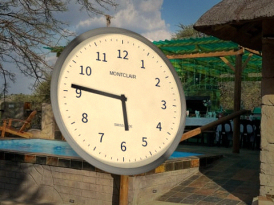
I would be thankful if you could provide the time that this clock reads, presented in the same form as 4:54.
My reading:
5:46
